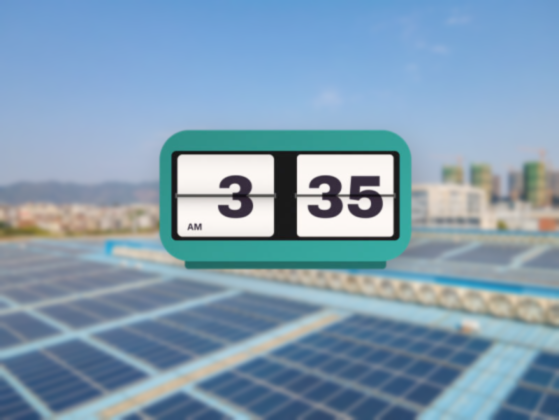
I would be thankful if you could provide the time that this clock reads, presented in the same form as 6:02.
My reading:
3:35
